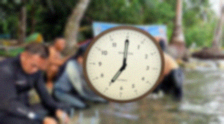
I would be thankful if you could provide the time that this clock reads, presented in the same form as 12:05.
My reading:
7:00
